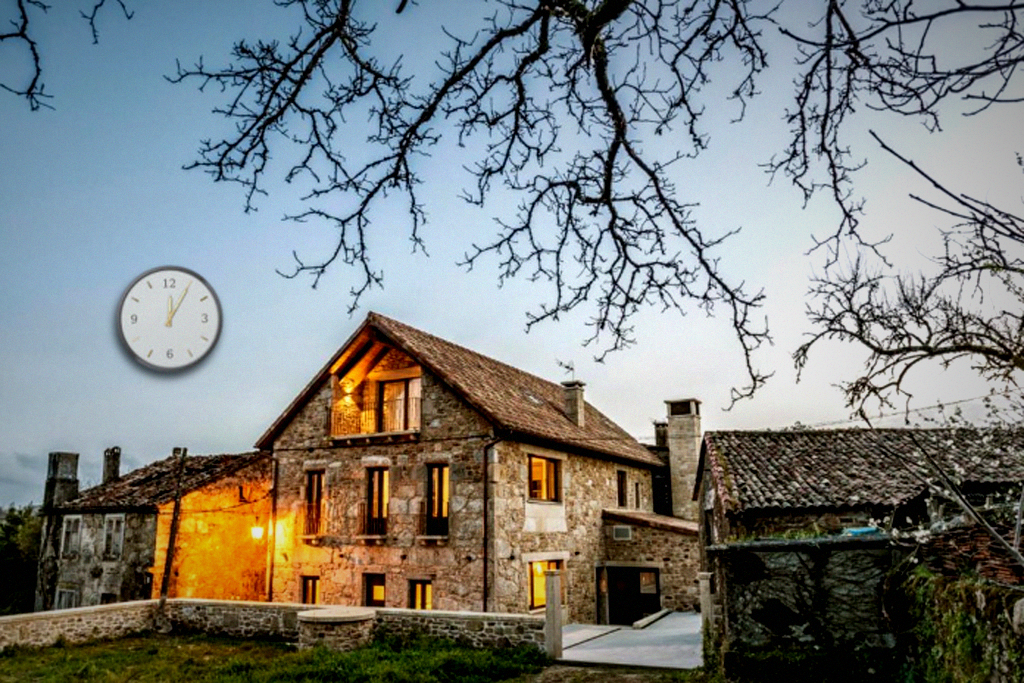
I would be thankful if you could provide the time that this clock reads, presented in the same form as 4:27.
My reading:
12:05
